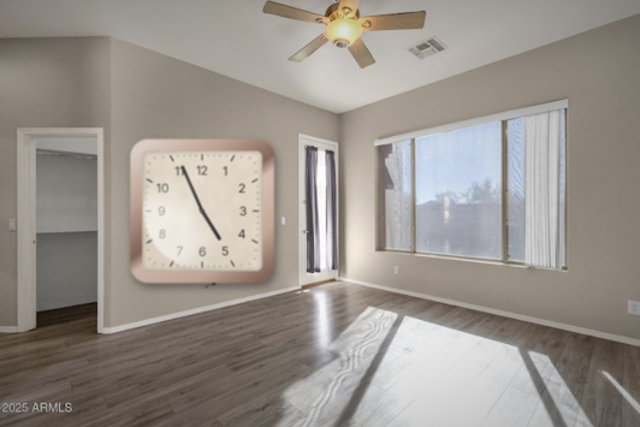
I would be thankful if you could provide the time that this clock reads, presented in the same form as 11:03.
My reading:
4:56
